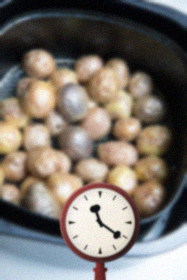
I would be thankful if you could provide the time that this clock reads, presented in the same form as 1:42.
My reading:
11:21
